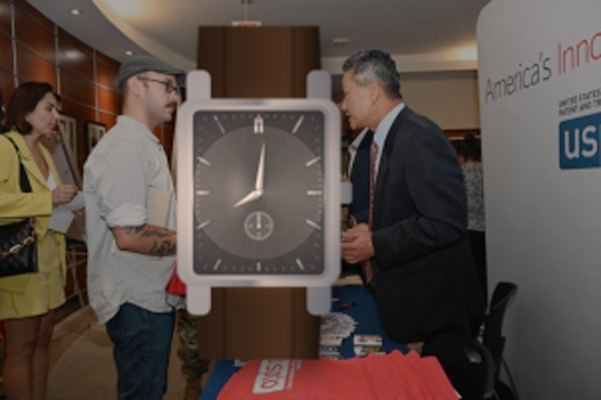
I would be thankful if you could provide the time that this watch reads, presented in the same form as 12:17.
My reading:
8:01
